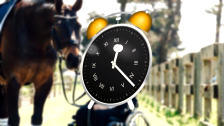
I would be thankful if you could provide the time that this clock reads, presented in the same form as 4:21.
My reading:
12:22
